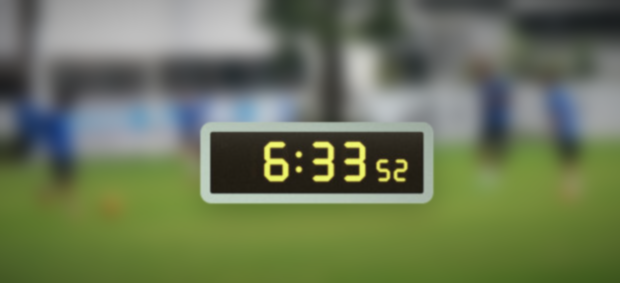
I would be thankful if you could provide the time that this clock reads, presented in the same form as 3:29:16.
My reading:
6:33:52
